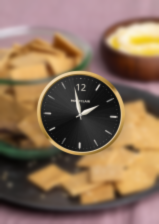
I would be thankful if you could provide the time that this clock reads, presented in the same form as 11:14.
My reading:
1:58
